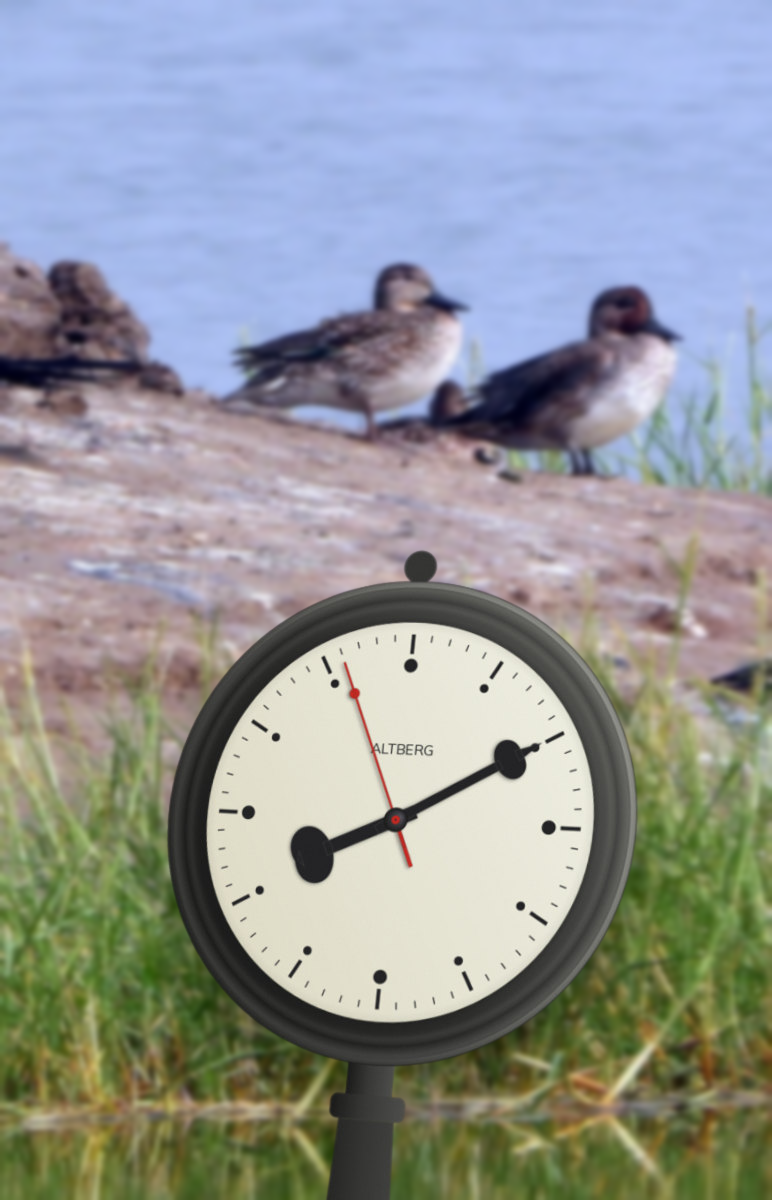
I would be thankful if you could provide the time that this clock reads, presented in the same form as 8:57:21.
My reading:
8:09:56
